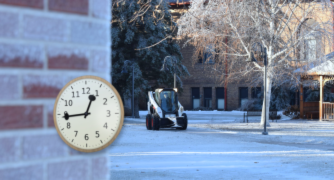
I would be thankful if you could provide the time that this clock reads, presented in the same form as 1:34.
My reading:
12:44
